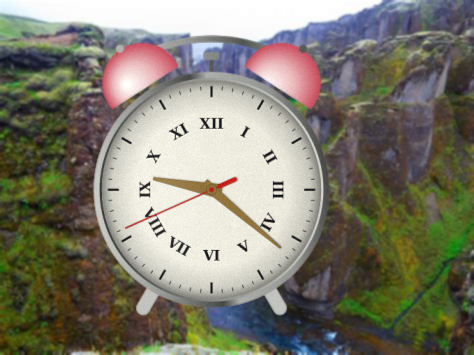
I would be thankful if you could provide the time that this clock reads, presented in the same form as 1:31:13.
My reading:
9:21:41
